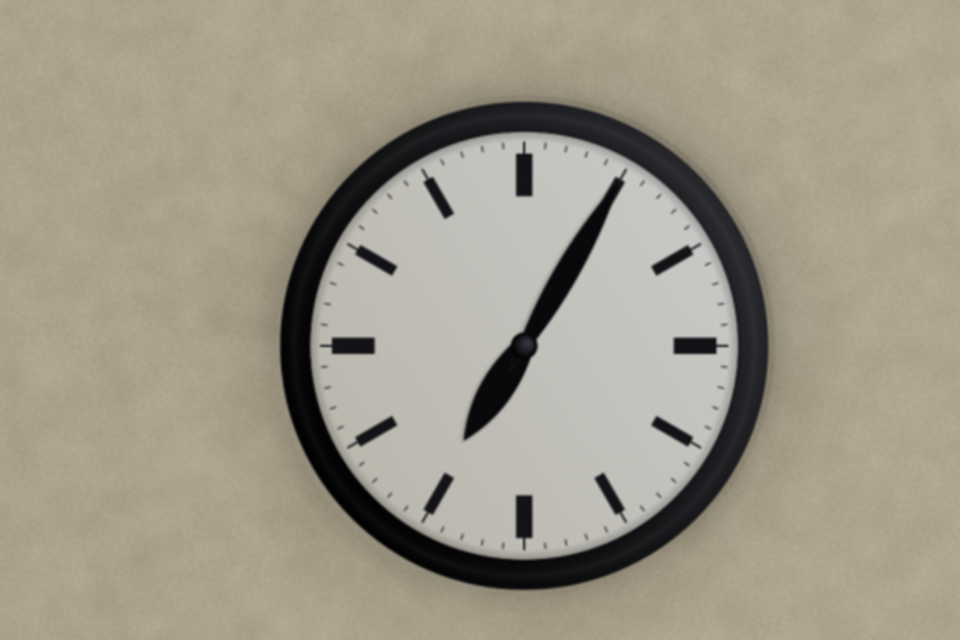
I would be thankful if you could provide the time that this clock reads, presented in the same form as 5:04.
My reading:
7:05
